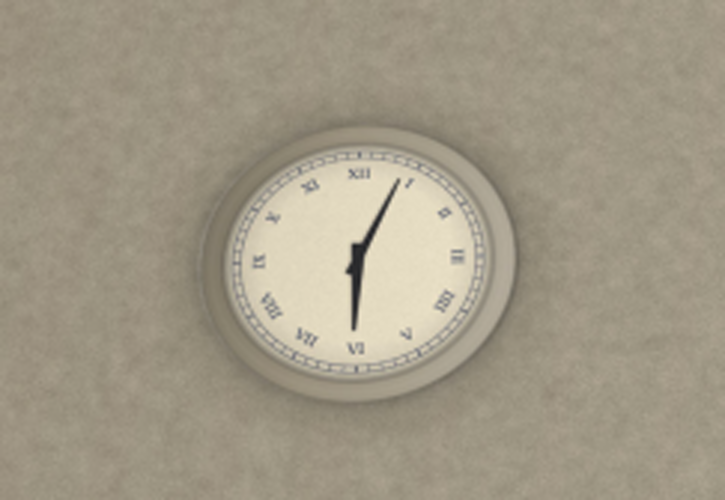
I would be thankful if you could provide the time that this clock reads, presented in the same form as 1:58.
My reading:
6:04
